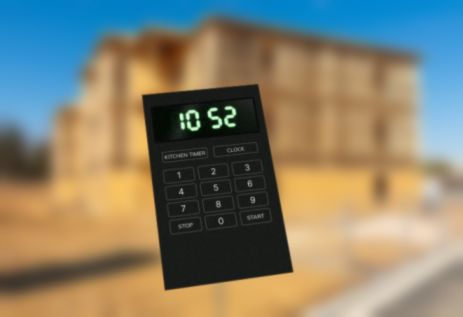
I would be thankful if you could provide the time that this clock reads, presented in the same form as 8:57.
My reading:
10:52
